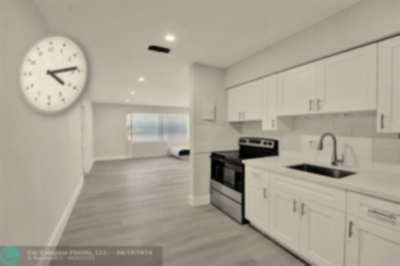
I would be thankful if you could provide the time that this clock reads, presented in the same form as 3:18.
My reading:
4:14
